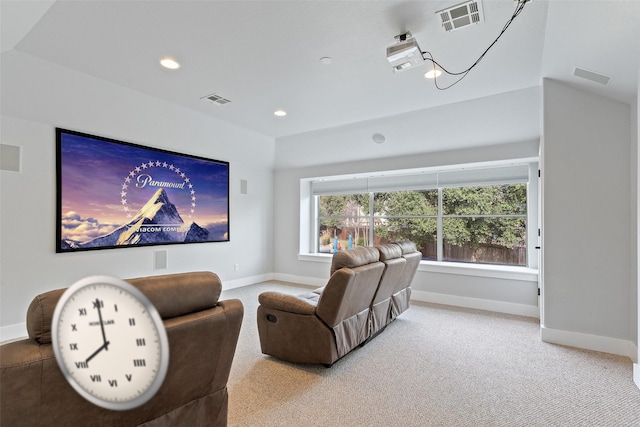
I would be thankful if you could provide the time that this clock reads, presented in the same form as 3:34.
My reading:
8:00
